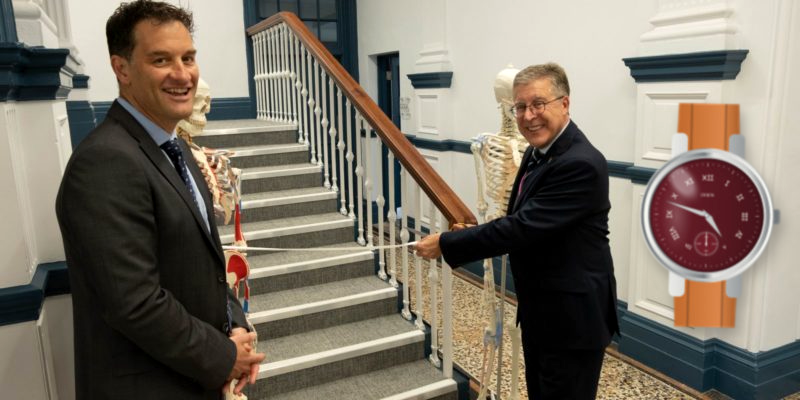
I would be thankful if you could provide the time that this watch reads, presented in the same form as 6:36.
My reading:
4:48
